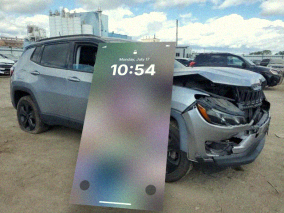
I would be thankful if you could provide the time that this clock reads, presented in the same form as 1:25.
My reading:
10:54
